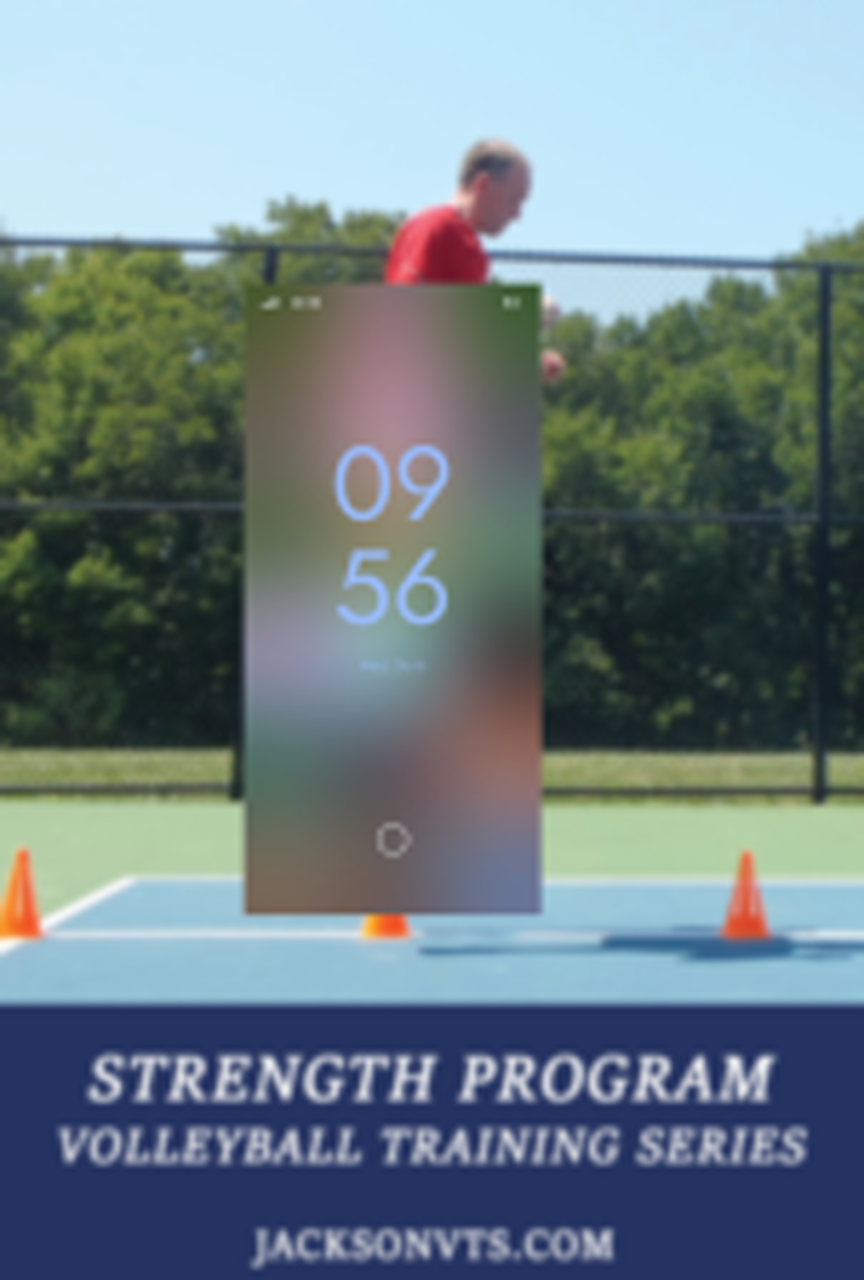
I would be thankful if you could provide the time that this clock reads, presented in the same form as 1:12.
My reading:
9:56
